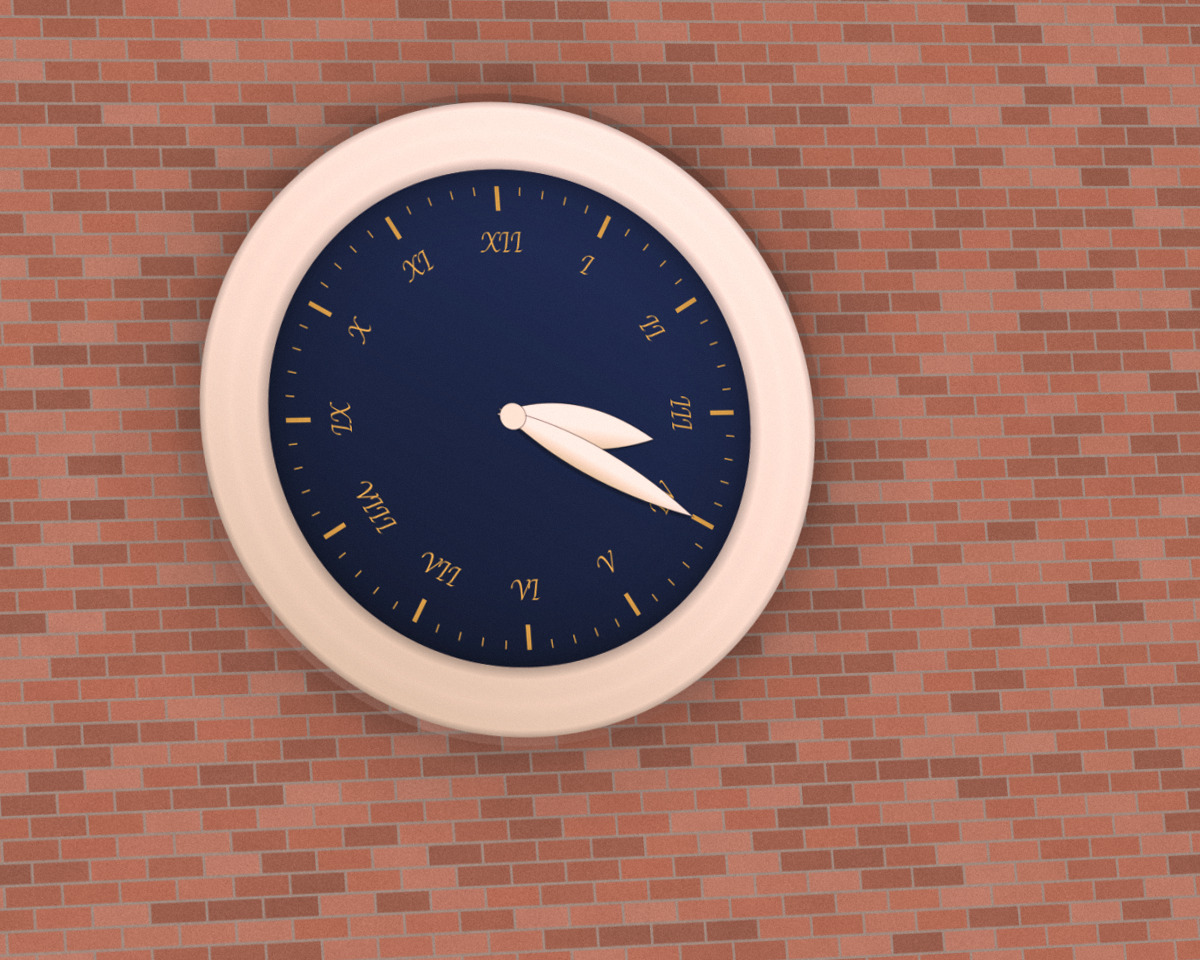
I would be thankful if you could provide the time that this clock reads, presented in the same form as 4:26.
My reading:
3:20
